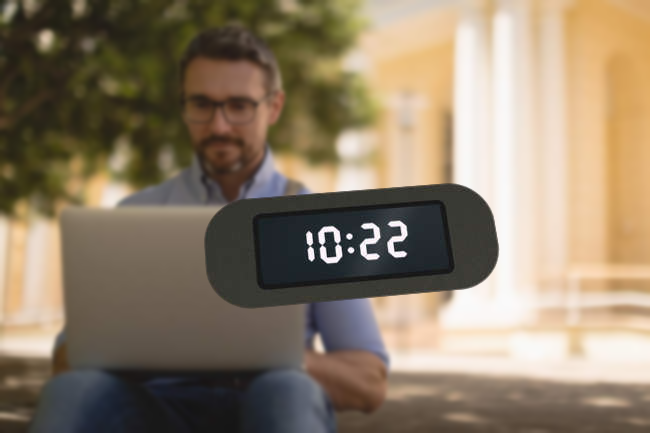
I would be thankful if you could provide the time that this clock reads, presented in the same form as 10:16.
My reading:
10:22
